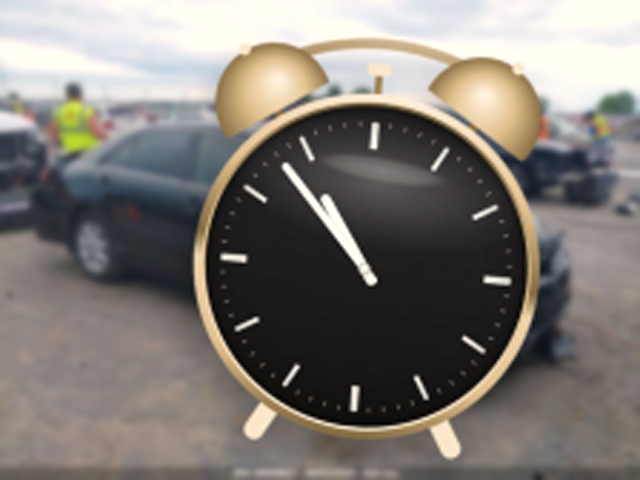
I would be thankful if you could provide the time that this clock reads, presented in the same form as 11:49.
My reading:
10:53
